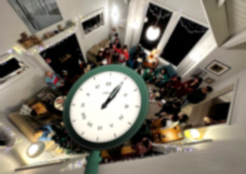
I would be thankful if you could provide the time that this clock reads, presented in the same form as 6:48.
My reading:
1:05
